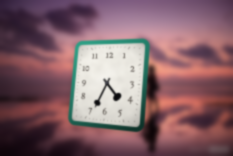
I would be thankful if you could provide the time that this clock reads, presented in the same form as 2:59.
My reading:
4:34
